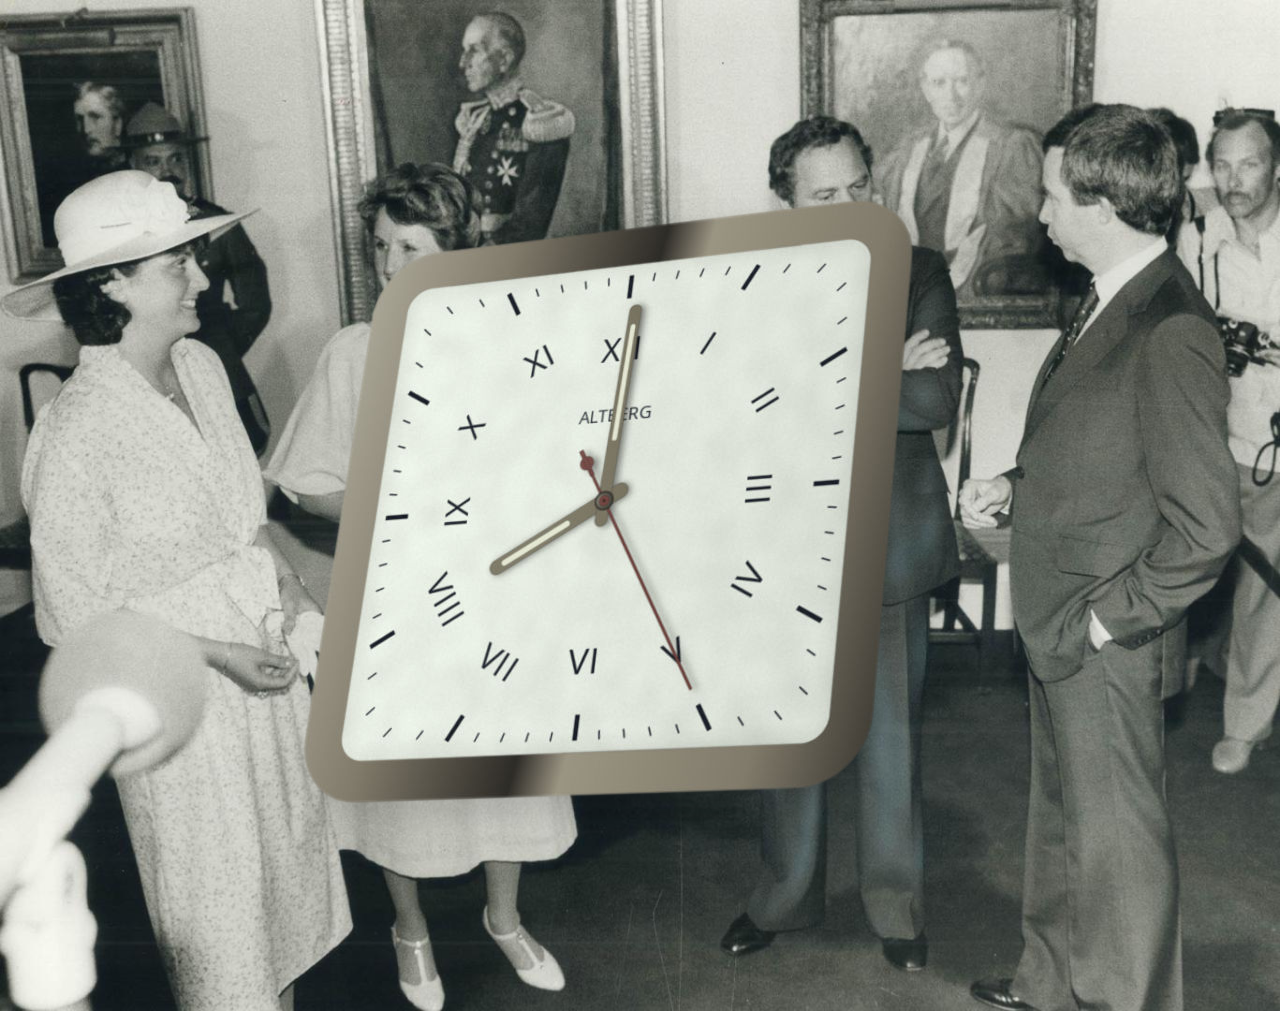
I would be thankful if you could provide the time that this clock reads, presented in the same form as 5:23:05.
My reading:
8:00:25
